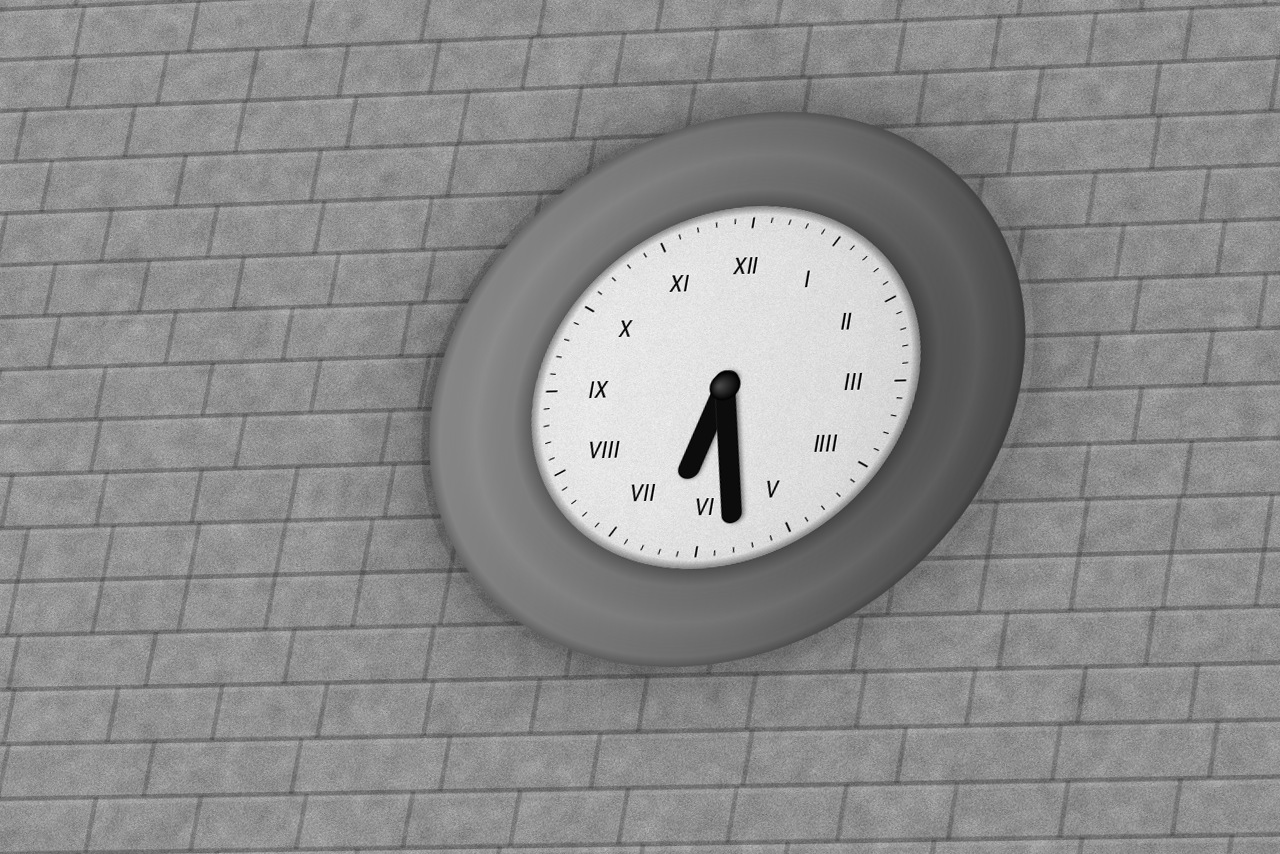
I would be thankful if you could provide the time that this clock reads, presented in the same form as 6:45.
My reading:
6:28
